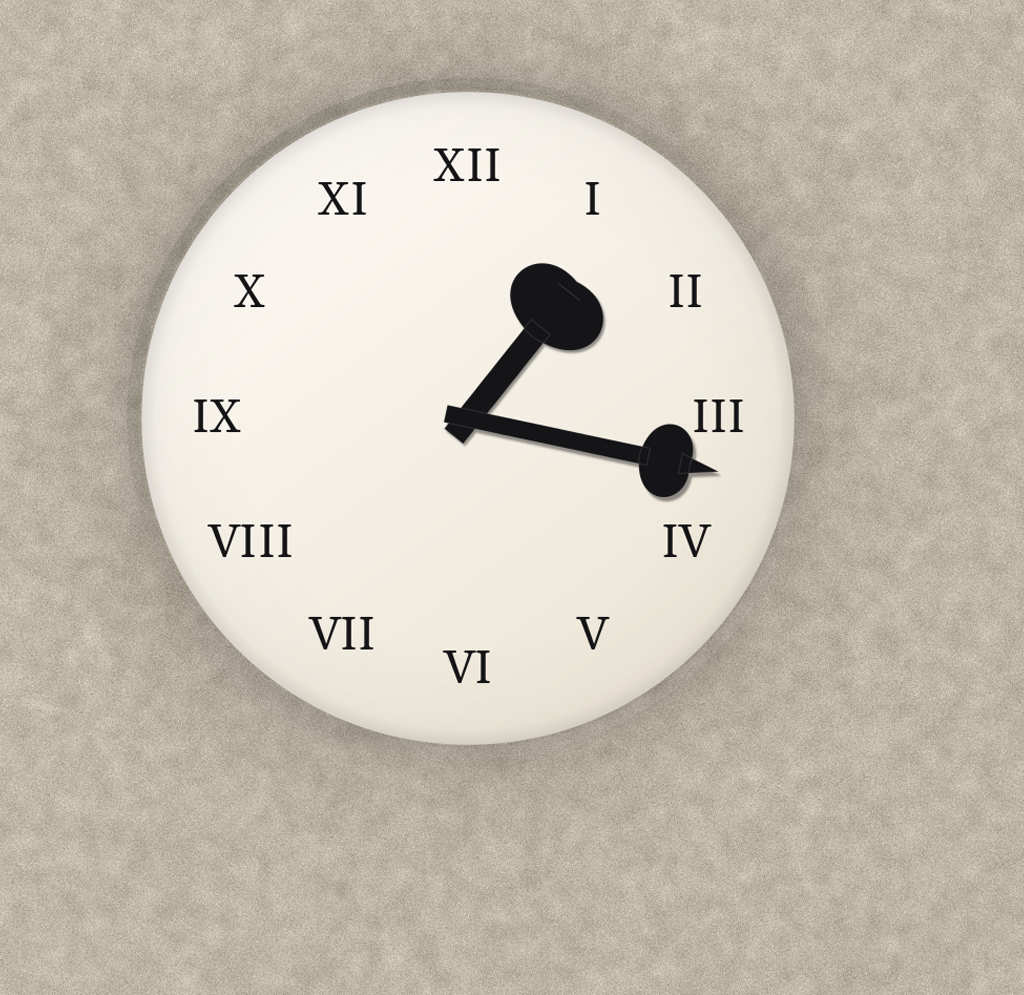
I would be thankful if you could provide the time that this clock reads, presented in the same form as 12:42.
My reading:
1:17
